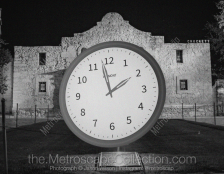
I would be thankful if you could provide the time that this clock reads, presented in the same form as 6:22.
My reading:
1:58
